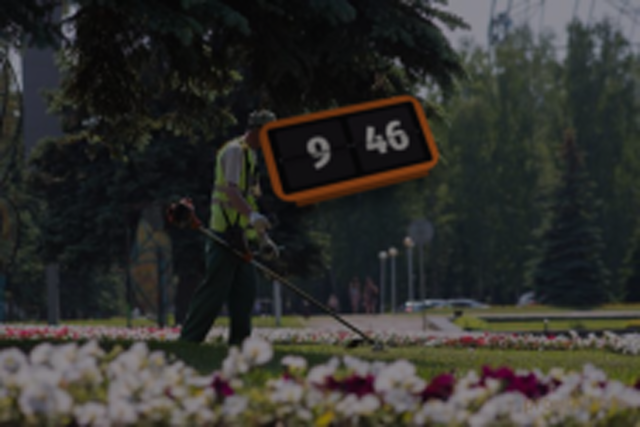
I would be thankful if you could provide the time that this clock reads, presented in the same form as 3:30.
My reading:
9:46
